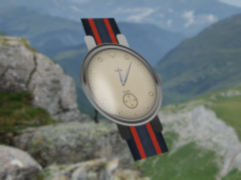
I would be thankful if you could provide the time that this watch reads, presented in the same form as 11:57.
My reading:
12:07
